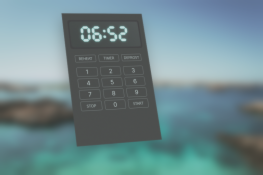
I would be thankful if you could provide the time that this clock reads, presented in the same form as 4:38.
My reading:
6:52
